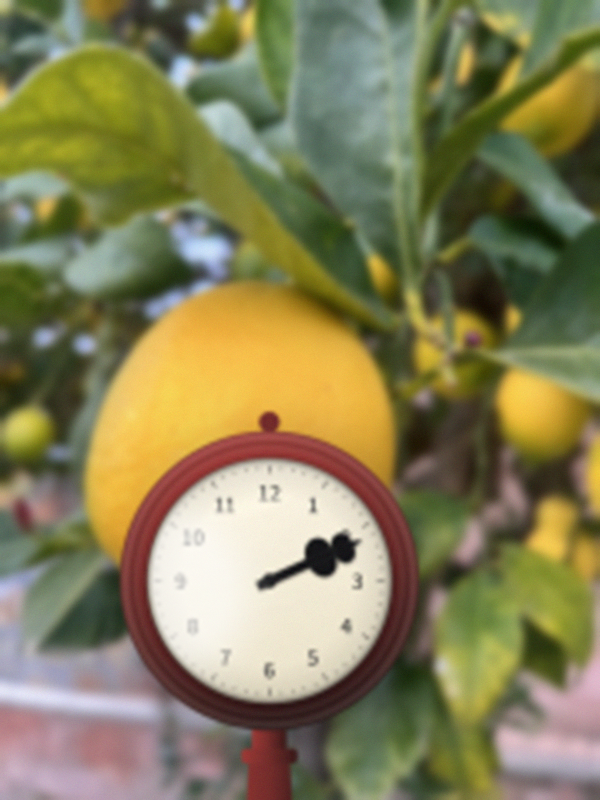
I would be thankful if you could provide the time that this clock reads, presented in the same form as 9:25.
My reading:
2:11
